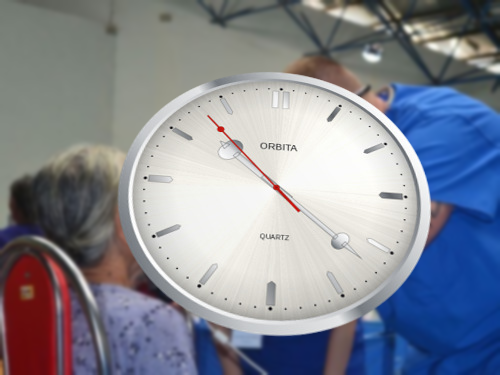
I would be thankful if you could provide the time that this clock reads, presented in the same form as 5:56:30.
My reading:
10:21:53
